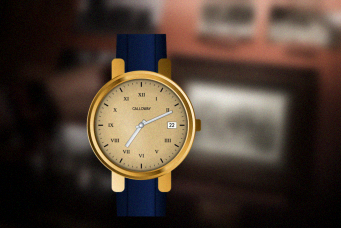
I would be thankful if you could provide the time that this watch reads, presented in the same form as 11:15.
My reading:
7:11
